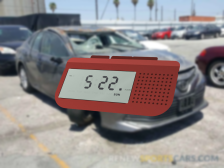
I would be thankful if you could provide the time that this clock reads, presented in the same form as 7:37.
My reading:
5:22
